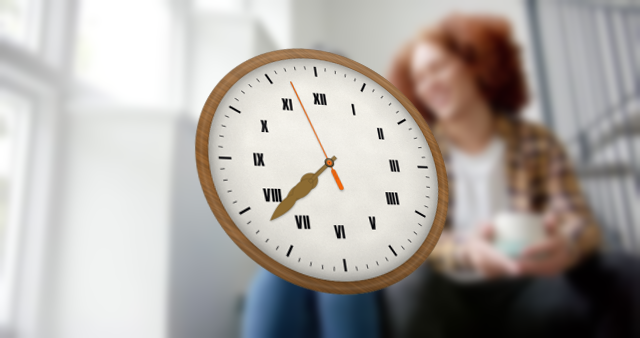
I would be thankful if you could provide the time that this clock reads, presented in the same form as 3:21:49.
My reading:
7:37:57
